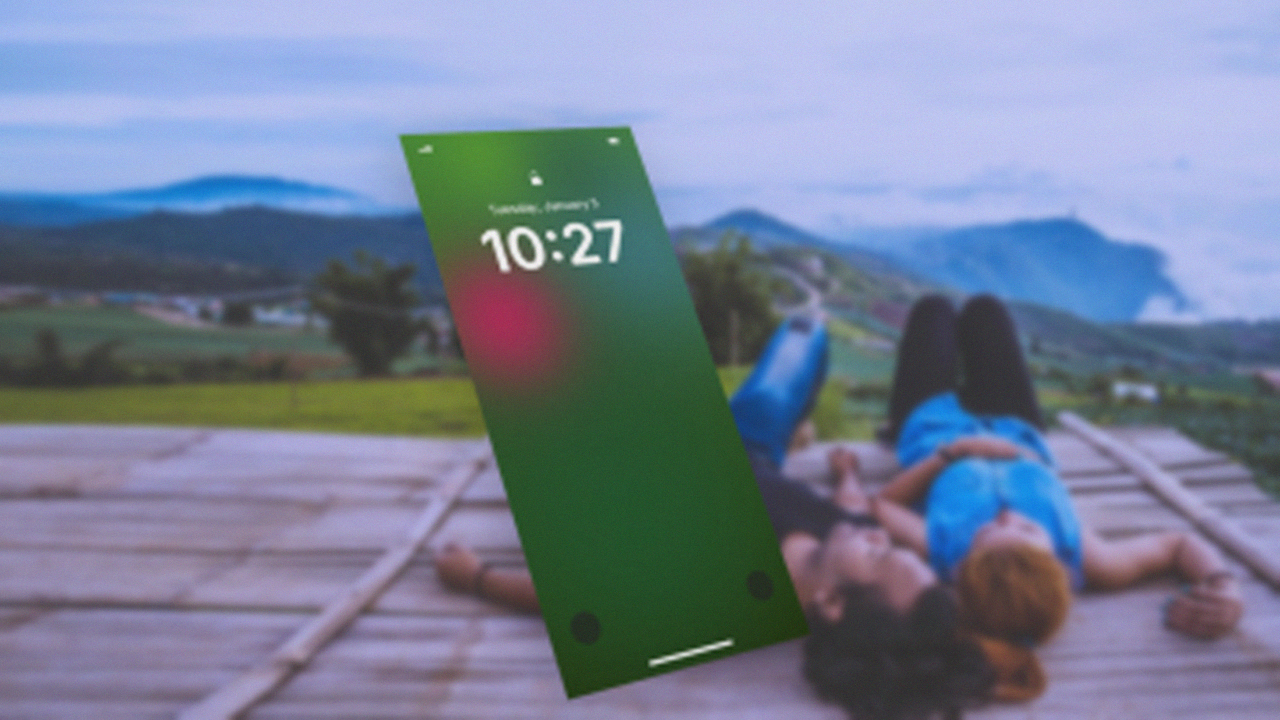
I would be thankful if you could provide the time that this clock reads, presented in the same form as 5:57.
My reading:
10:27
